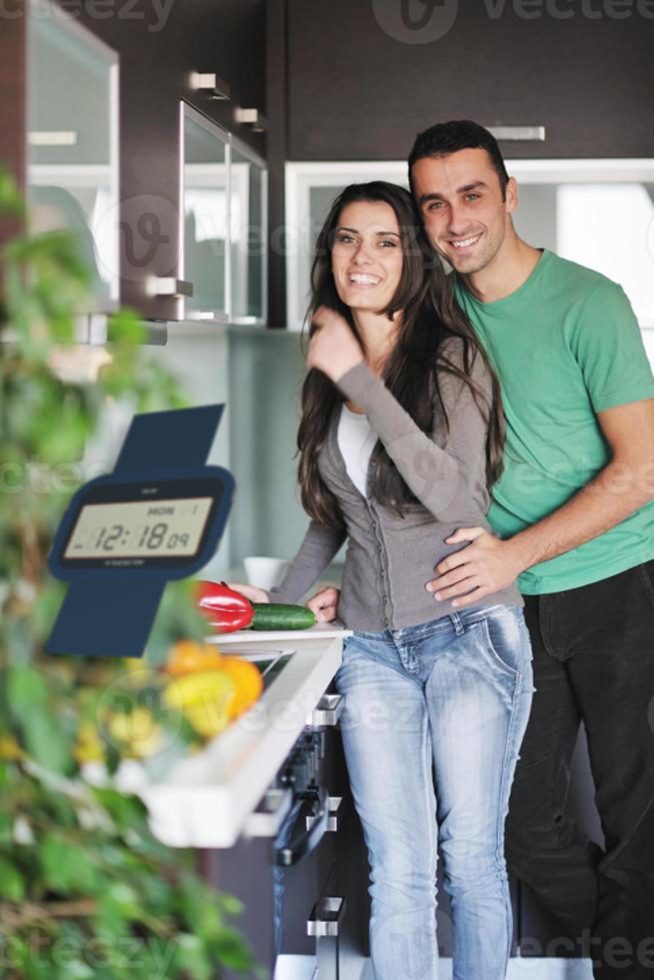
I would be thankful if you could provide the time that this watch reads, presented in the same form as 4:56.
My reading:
12:18
